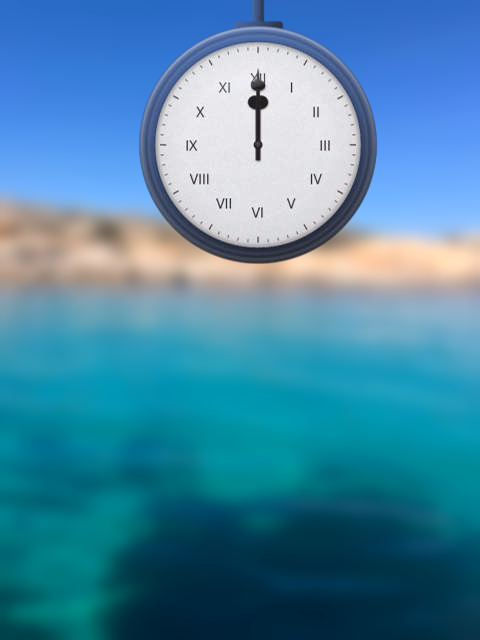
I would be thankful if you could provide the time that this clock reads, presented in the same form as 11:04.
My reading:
12:00
